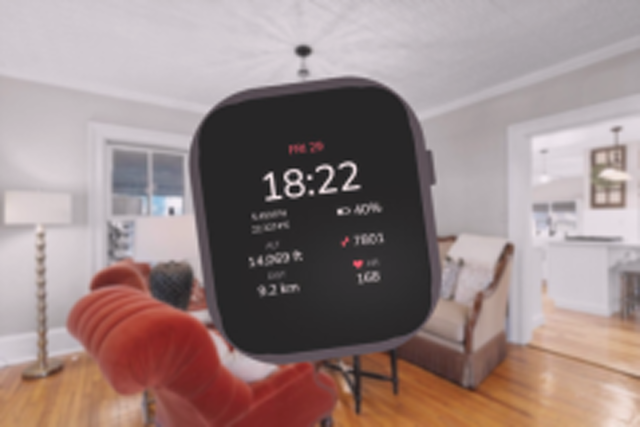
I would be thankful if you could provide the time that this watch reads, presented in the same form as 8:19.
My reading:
18:22
